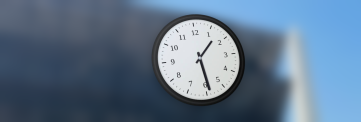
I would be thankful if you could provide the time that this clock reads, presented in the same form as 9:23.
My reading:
1:29
